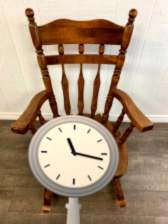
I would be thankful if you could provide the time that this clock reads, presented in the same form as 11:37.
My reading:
11:17
